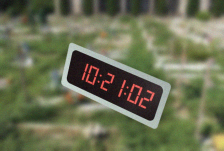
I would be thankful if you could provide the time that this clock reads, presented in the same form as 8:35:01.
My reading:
10:21:02
